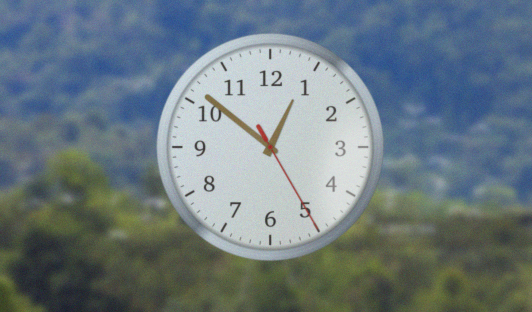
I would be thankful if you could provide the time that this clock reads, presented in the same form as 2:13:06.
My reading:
12:51:25
